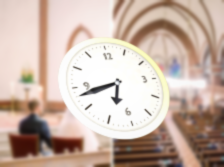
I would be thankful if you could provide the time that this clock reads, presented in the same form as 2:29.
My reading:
6:43
